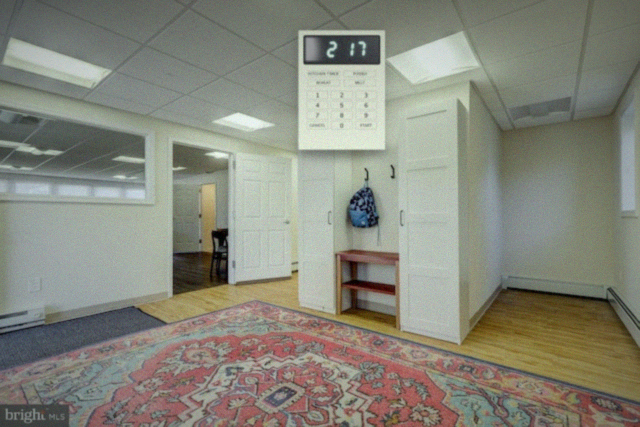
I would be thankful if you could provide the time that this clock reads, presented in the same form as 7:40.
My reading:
2:17
